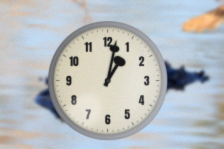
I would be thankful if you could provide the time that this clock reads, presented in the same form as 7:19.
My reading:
1:02
